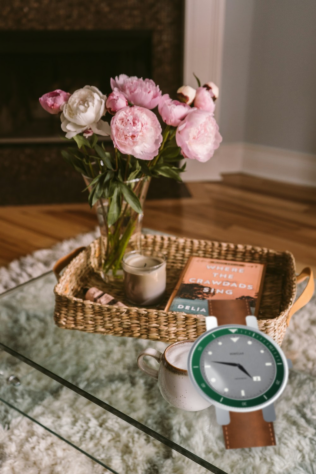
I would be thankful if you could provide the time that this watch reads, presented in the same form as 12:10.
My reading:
4:47
